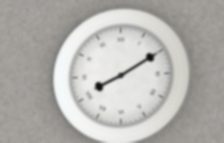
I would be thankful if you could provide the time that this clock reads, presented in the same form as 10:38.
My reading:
8:10
